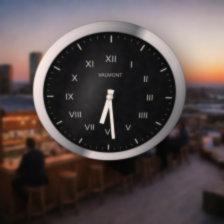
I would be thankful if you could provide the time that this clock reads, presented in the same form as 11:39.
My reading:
6:29
